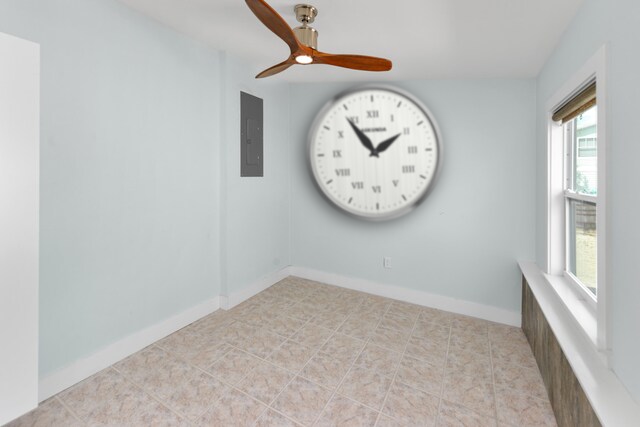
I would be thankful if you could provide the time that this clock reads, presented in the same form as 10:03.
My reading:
1:54
